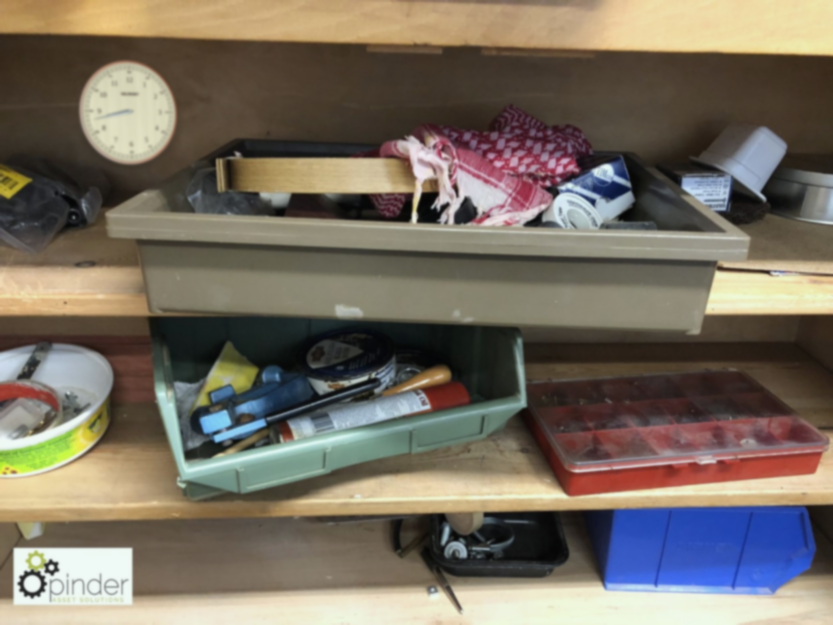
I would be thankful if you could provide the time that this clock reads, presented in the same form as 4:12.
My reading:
8:43
